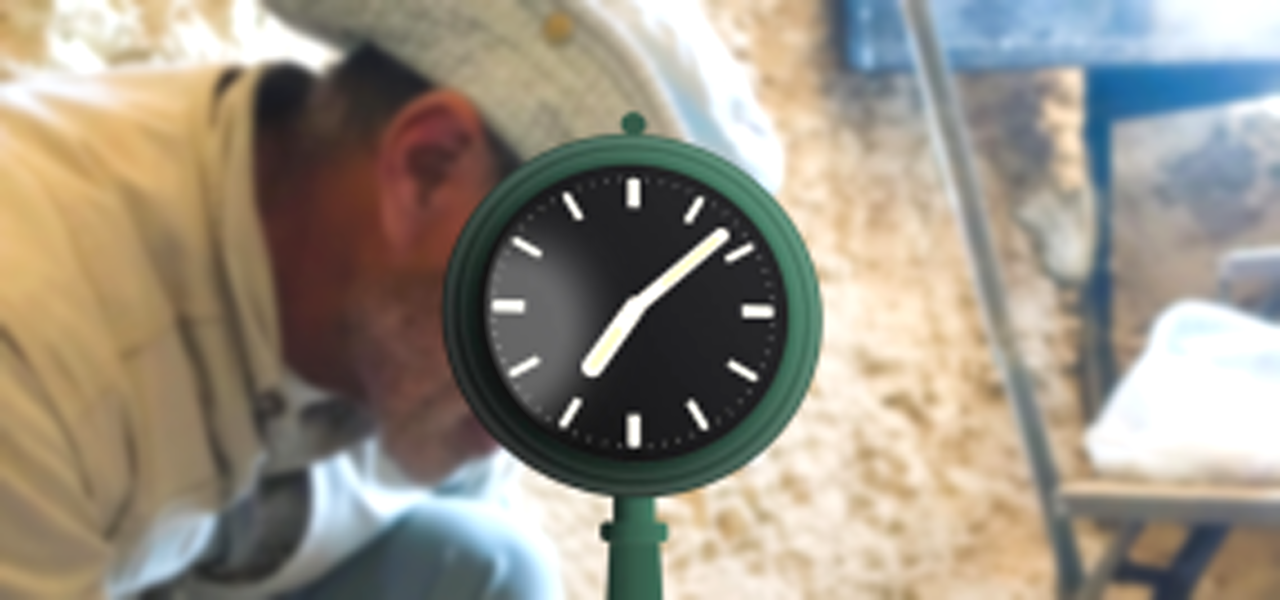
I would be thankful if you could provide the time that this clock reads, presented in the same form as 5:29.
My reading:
7:08
